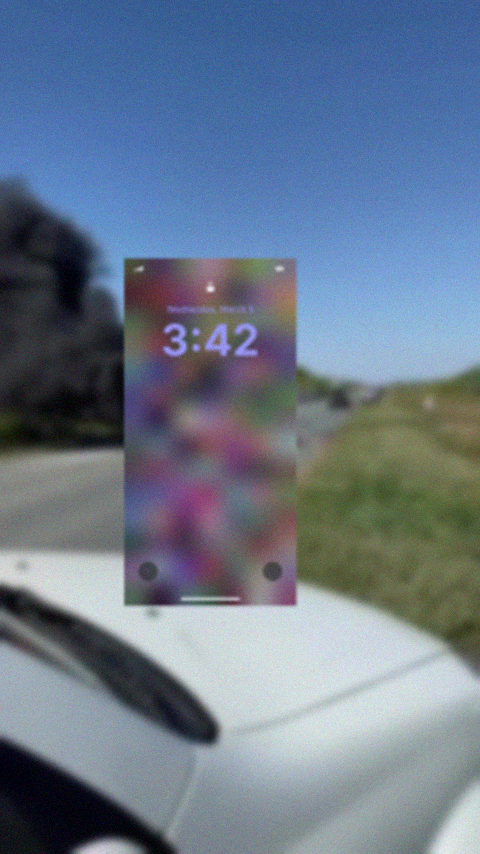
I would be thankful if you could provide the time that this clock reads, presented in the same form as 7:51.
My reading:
3:42
